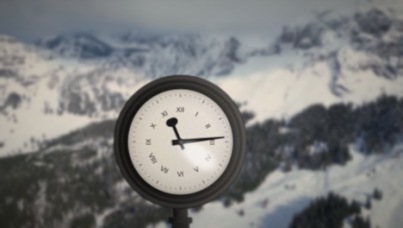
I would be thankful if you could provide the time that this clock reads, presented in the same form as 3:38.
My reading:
11:14
